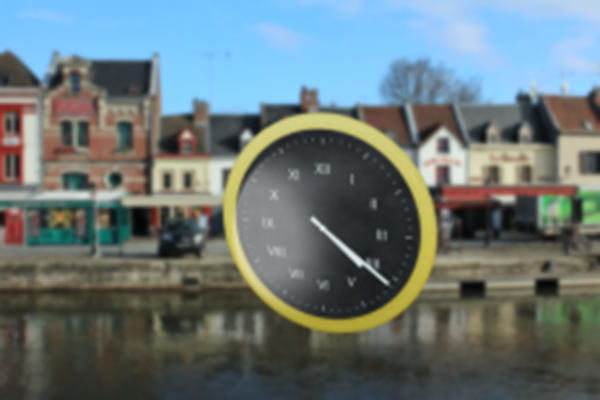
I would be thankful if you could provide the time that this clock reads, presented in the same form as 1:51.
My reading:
4:21
